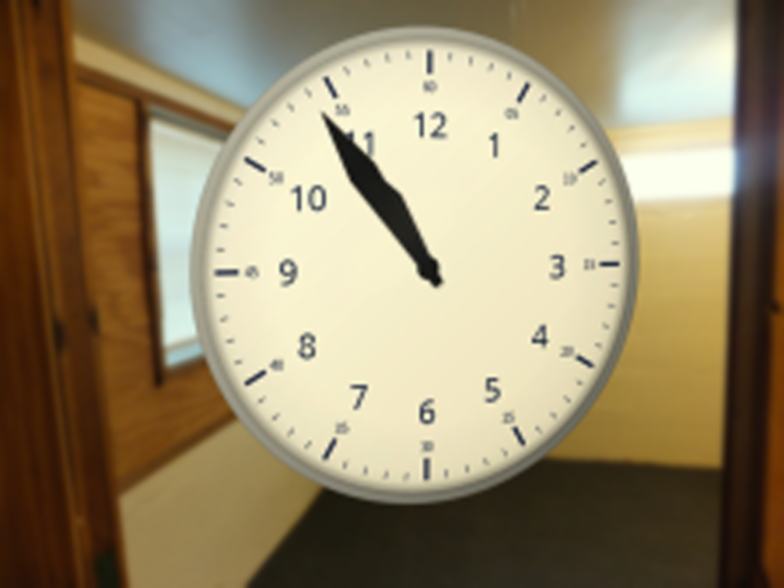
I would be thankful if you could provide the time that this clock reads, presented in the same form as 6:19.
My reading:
10:54
